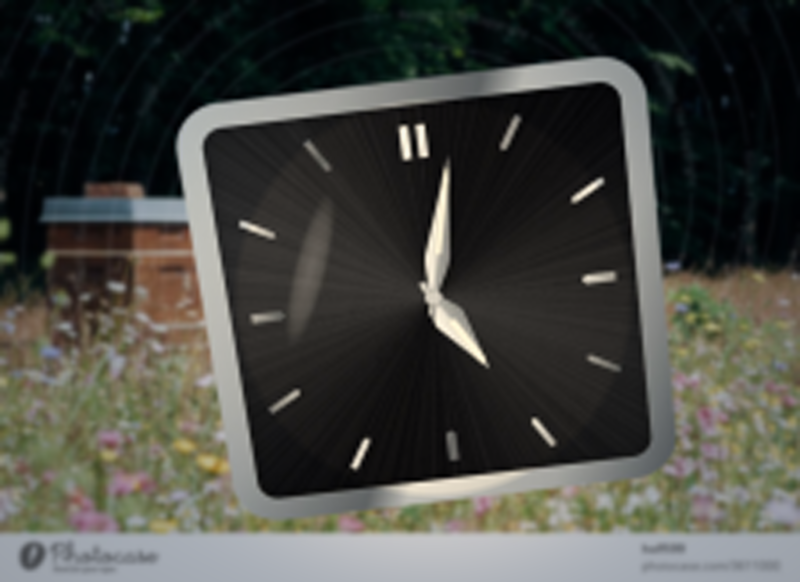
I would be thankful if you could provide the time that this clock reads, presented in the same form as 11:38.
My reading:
5:02
